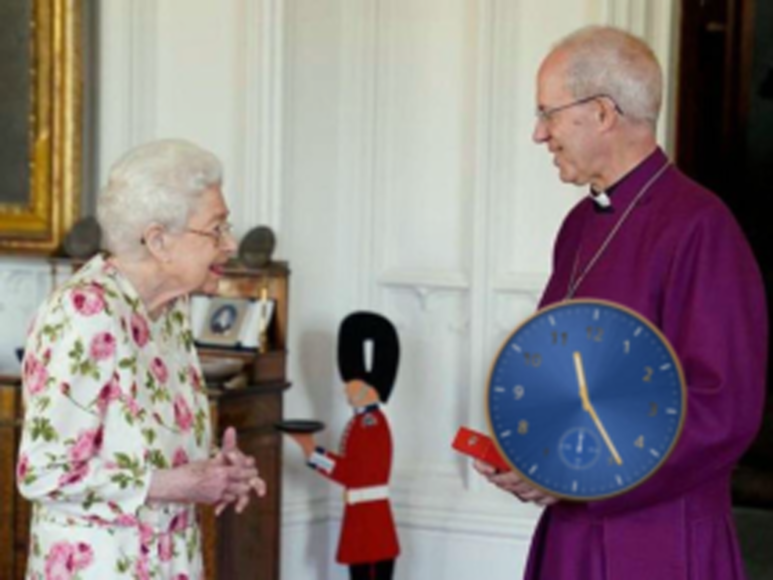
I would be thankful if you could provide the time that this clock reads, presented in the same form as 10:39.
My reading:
11:24
